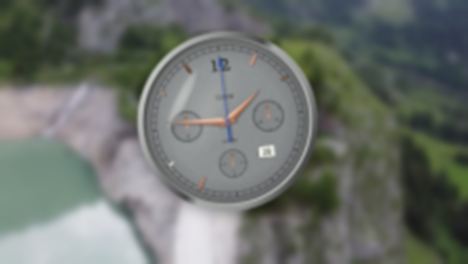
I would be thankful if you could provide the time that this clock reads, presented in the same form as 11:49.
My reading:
1:46
